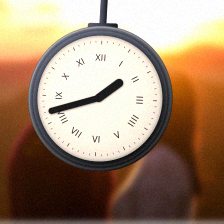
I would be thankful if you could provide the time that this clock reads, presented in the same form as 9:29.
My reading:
1:42
